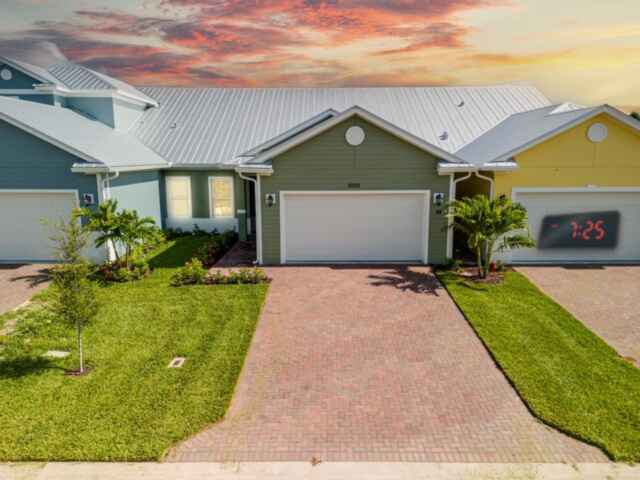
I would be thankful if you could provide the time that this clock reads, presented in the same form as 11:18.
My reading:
7:25
